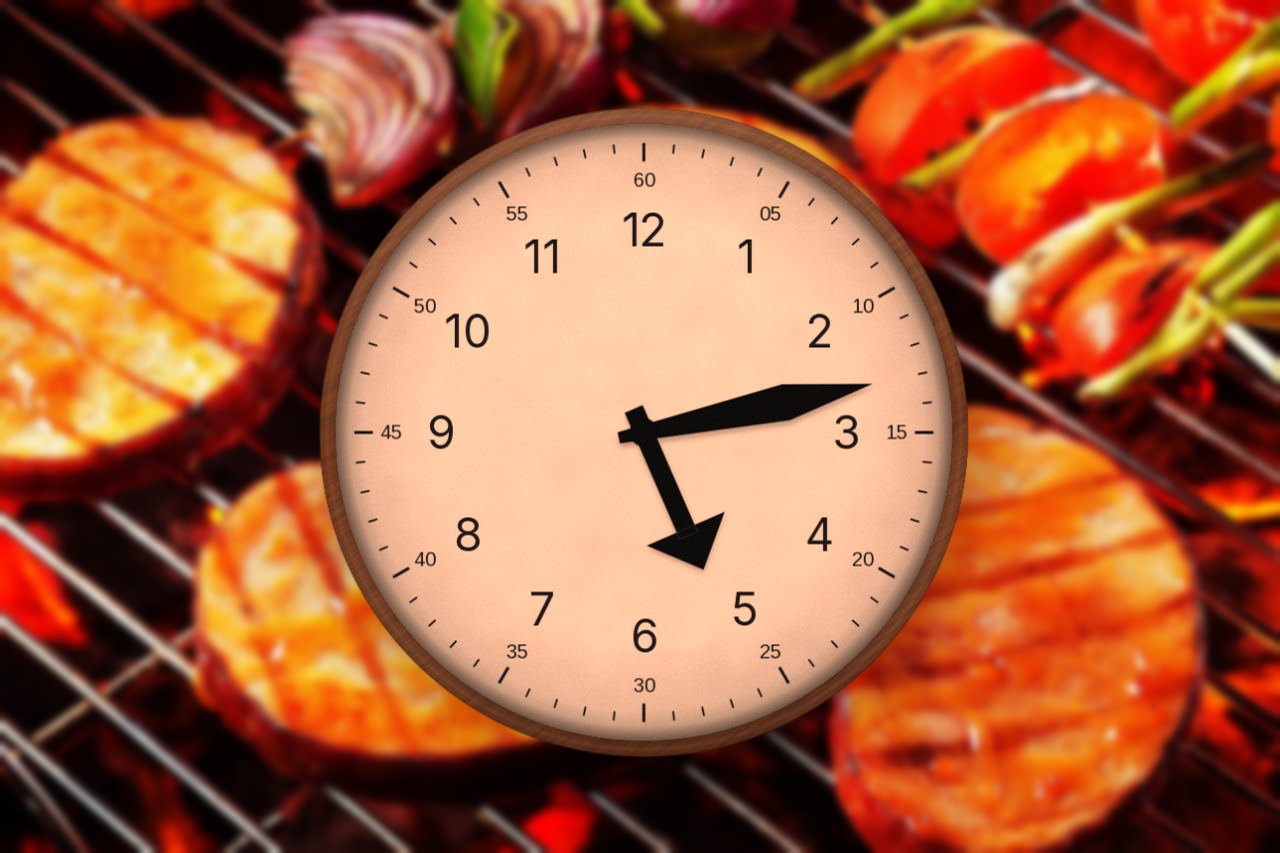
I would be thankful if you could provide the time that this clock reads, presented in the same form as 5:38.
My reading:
5:13
